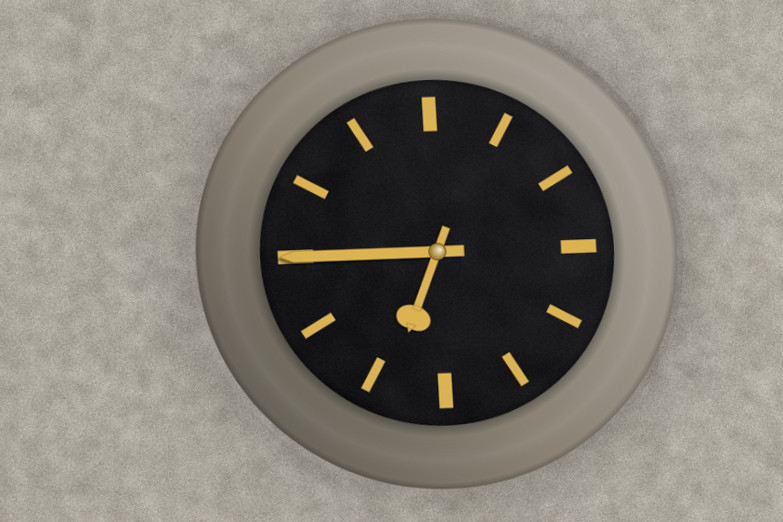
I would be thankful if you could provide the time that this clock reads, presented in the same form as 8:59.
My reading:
6:45
